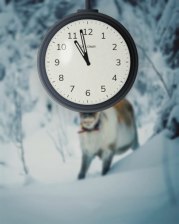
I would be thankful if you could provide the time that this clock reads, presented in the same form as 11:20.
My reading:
10:58
